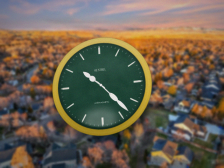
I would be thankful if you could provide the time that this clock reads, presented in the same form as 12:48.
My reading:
10:23
